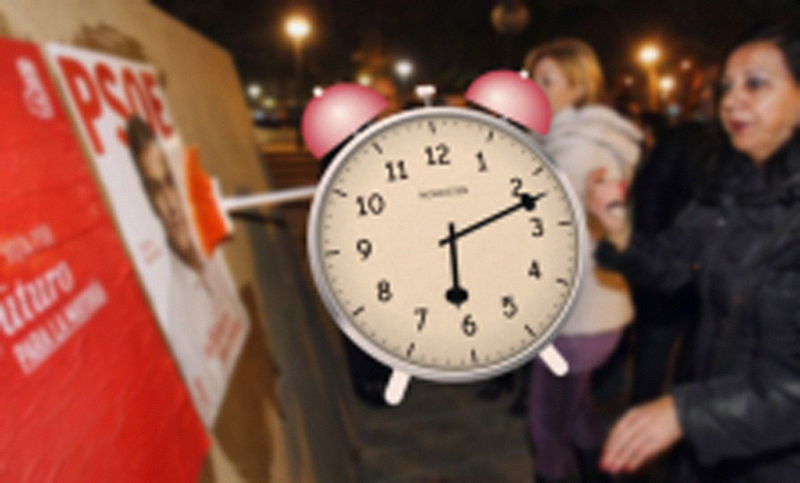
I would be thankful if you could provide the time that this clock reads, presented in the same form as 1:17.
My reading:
6:12
